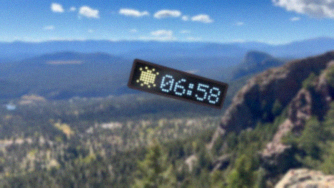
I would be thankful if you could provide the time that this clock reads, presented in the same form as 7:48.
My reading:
6:58
